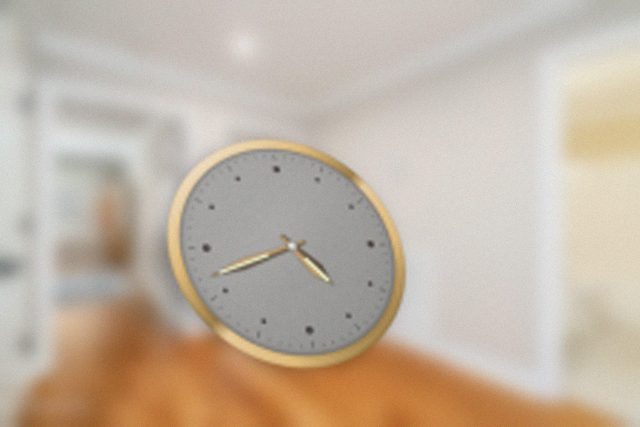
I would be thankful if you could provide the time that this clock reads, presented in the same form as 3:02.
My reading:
4:42
